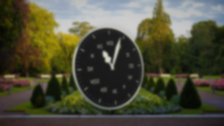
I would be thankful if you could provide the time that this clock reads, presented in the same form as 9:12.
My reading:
11:04
